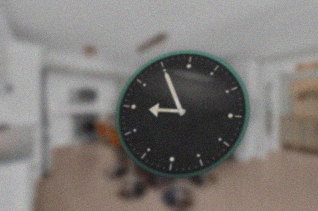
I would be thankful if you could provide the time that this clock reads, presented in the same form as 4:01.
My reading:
8:55
